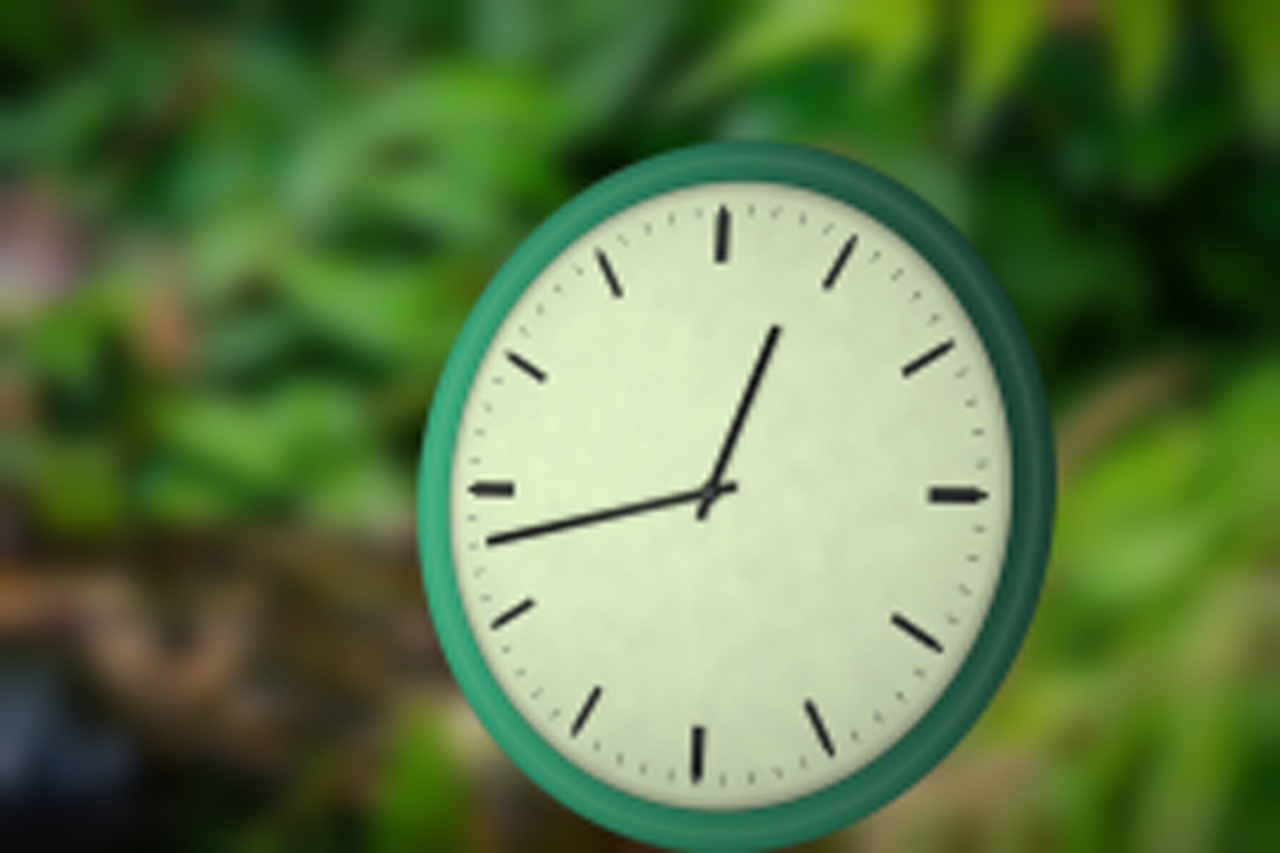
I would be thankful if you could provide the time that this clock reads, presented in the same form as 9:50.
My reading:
12:43
